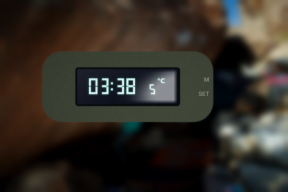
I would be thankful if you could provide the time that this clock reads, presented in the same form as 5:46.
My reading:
3:38
